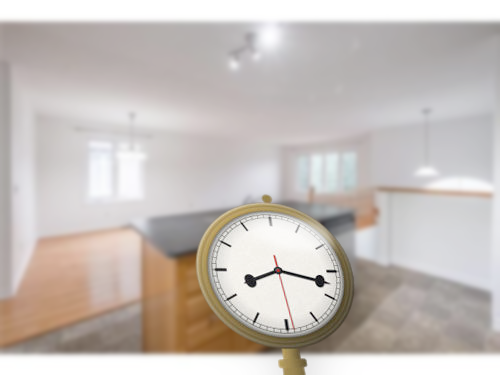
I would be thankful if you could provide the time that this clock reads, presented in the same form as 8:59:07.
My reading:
8:17:29
